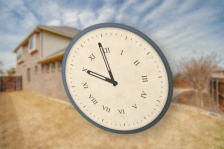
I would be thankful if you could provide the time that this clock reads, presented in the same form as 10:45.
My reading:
9:59
